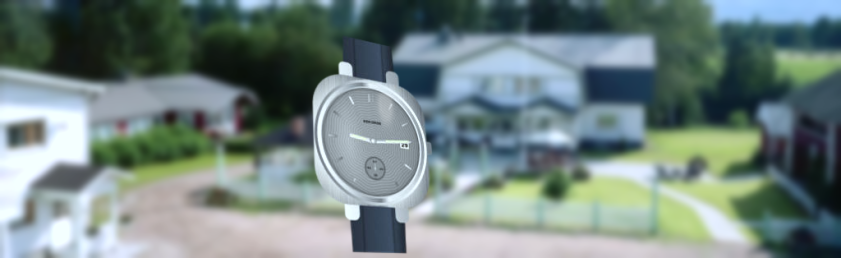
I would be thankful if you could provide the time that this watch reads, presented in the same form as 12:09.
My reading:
9:14
